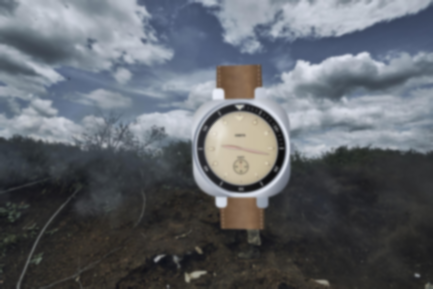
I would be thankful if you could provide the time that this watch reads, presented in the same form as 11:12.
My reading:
9:17
